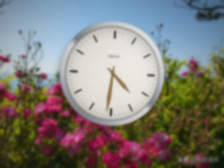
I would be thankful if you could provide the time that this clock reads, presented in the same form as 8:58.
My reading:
4:31
